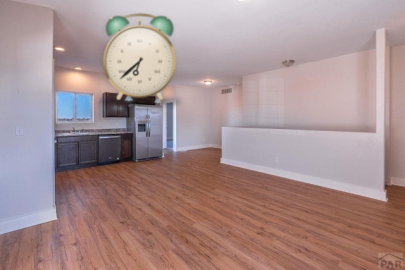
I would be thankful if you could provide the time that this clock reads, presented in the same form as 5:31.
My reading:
6:38
